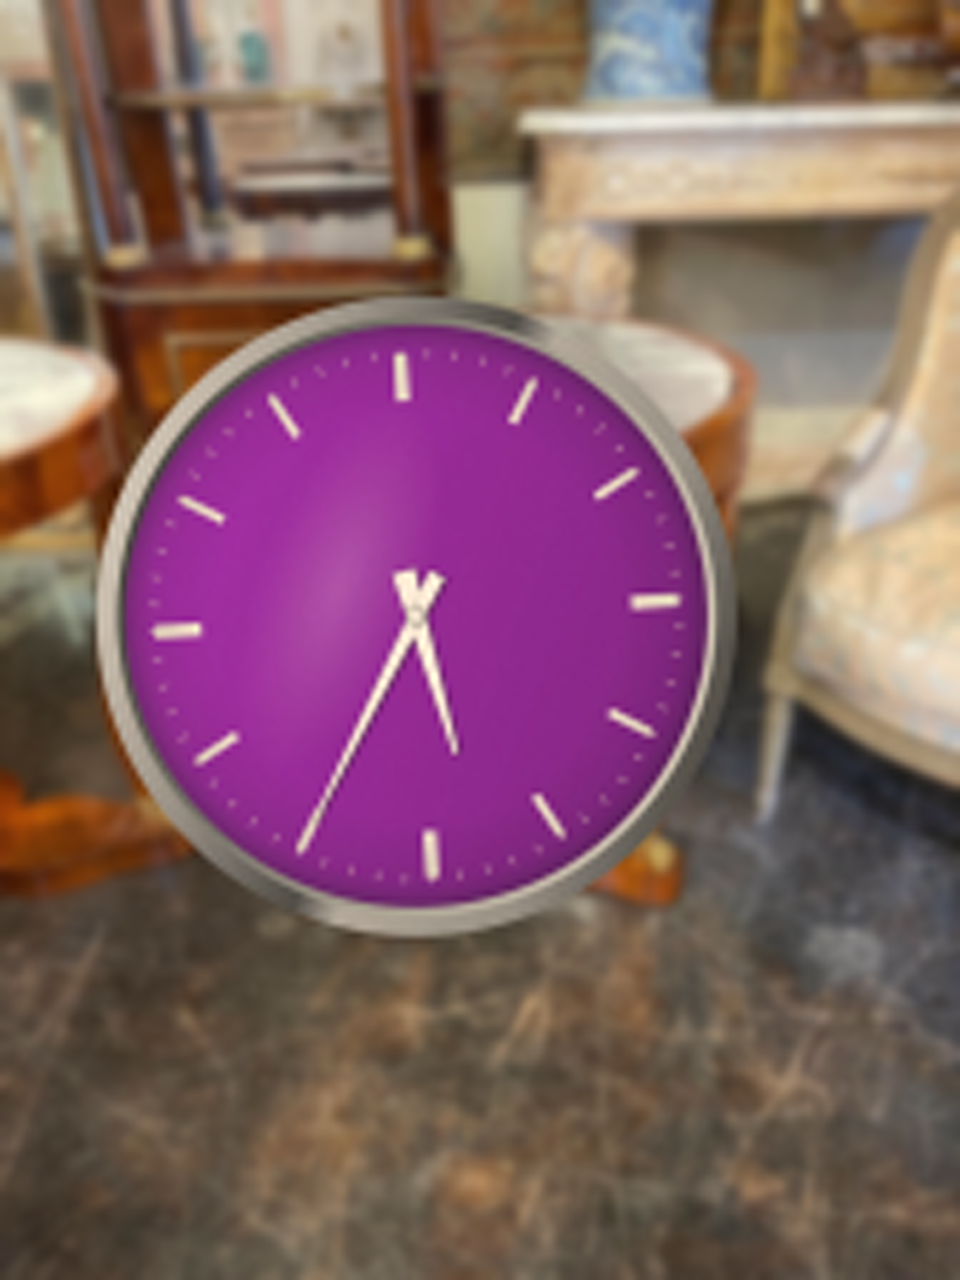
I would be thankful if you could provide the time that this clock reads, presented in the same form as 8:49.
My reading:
5:35
